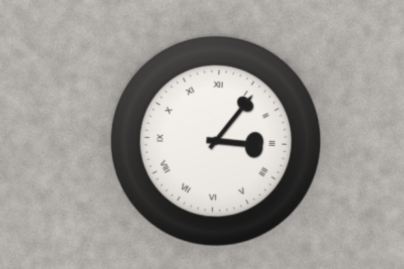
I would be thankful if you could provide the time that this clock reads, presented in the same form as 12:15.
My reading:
3:06
